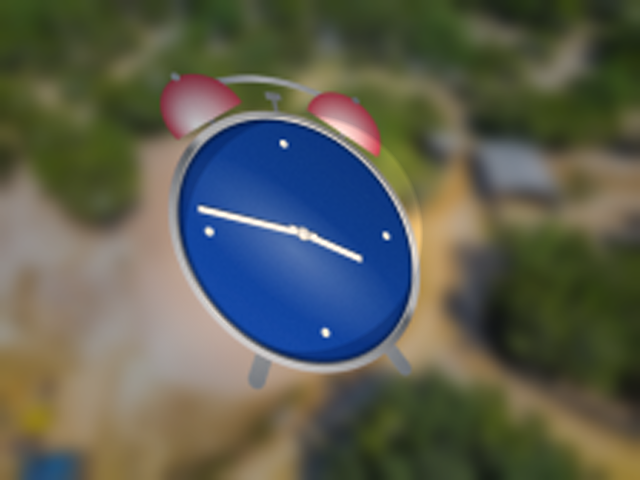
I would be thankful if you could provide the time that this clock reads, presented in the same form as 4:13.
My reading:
3:47
